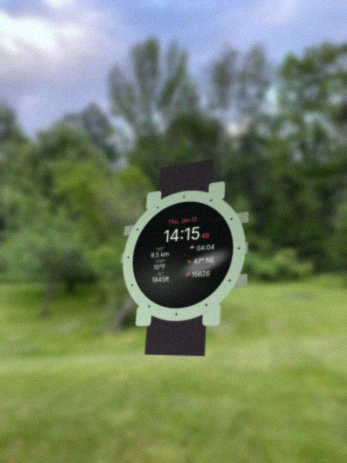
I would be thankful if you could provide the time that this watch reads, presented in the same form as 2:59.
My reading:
14:15
